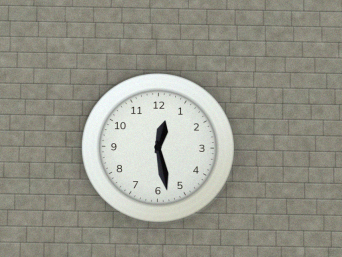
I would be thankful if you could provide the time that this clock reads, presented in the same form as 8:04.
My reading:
12:28
